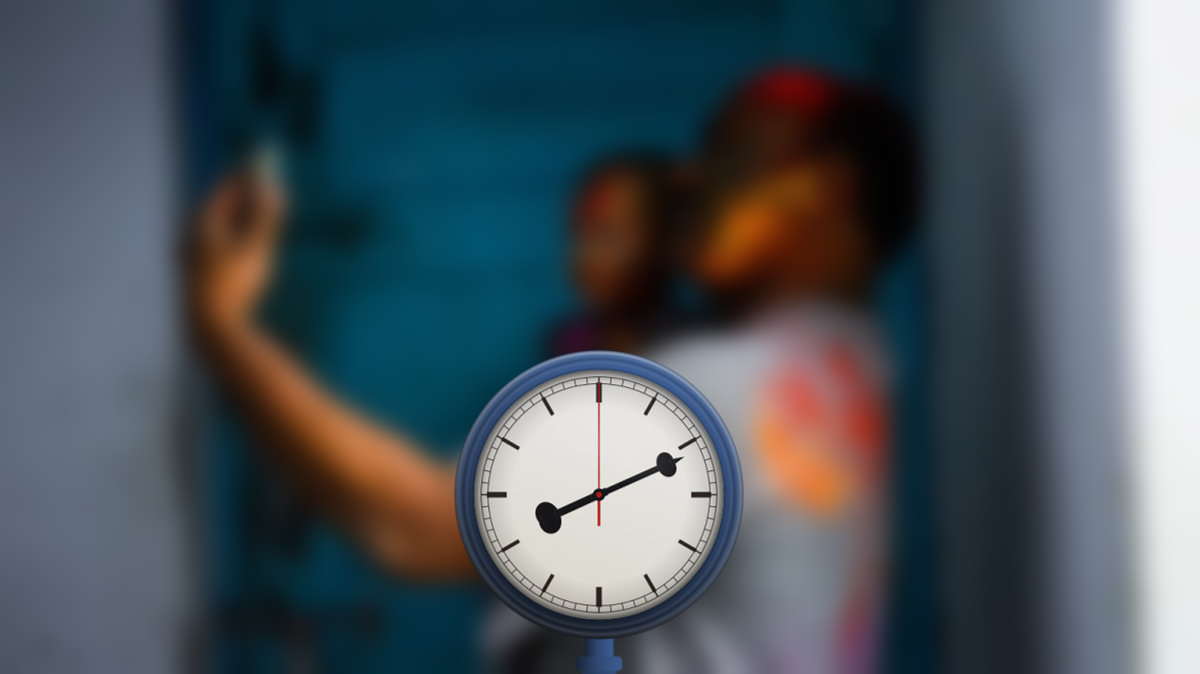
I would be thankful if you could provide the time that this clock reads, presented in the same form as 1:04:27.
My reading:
8:11:00
